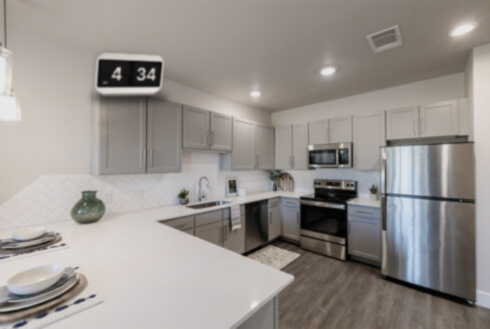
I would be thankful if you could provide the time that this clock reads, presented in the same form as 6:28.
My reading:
4:34
